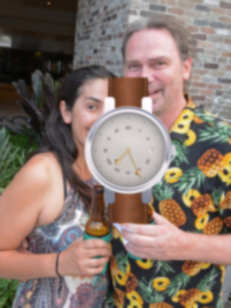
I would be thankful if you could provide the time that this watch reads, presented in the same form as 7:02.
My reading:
7:26
